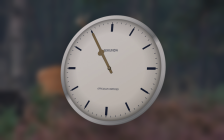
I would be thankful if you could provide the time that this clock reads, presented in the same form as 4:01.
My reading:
10:55
